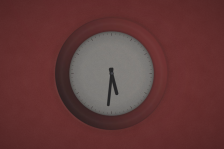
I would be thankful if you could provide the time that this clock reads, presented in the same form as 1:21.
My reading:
5:31
